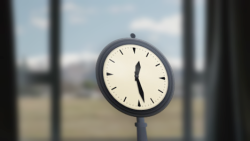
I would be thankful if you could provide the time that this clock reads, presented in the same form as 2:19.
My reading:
12:28
